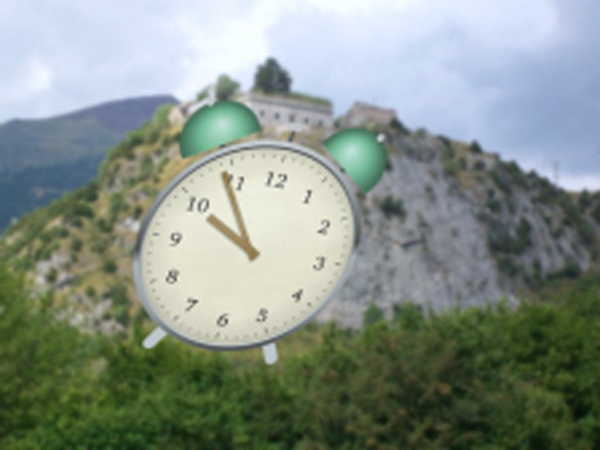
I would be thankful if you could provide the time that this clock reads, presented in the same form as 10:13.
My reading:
9:54
